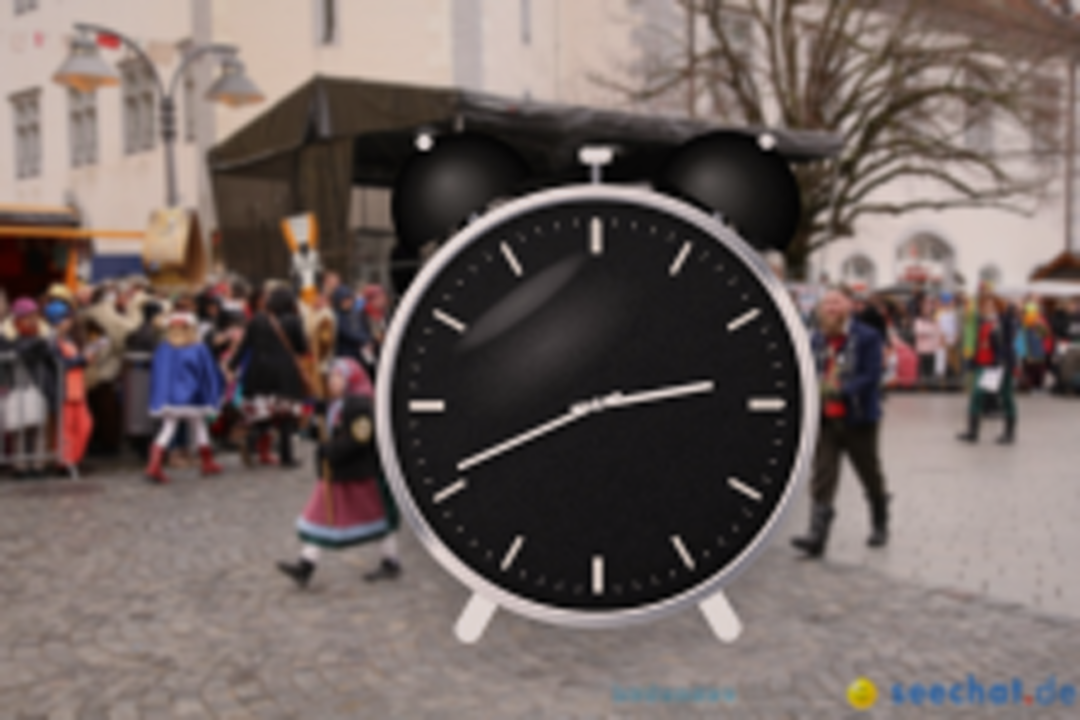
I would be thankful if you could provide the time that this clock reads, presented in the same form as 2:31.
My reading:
2:41
